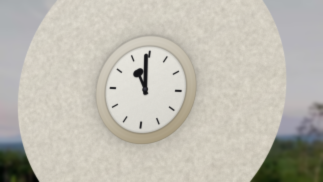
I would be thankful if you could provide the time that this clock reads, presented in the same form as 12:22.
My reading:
10:59
